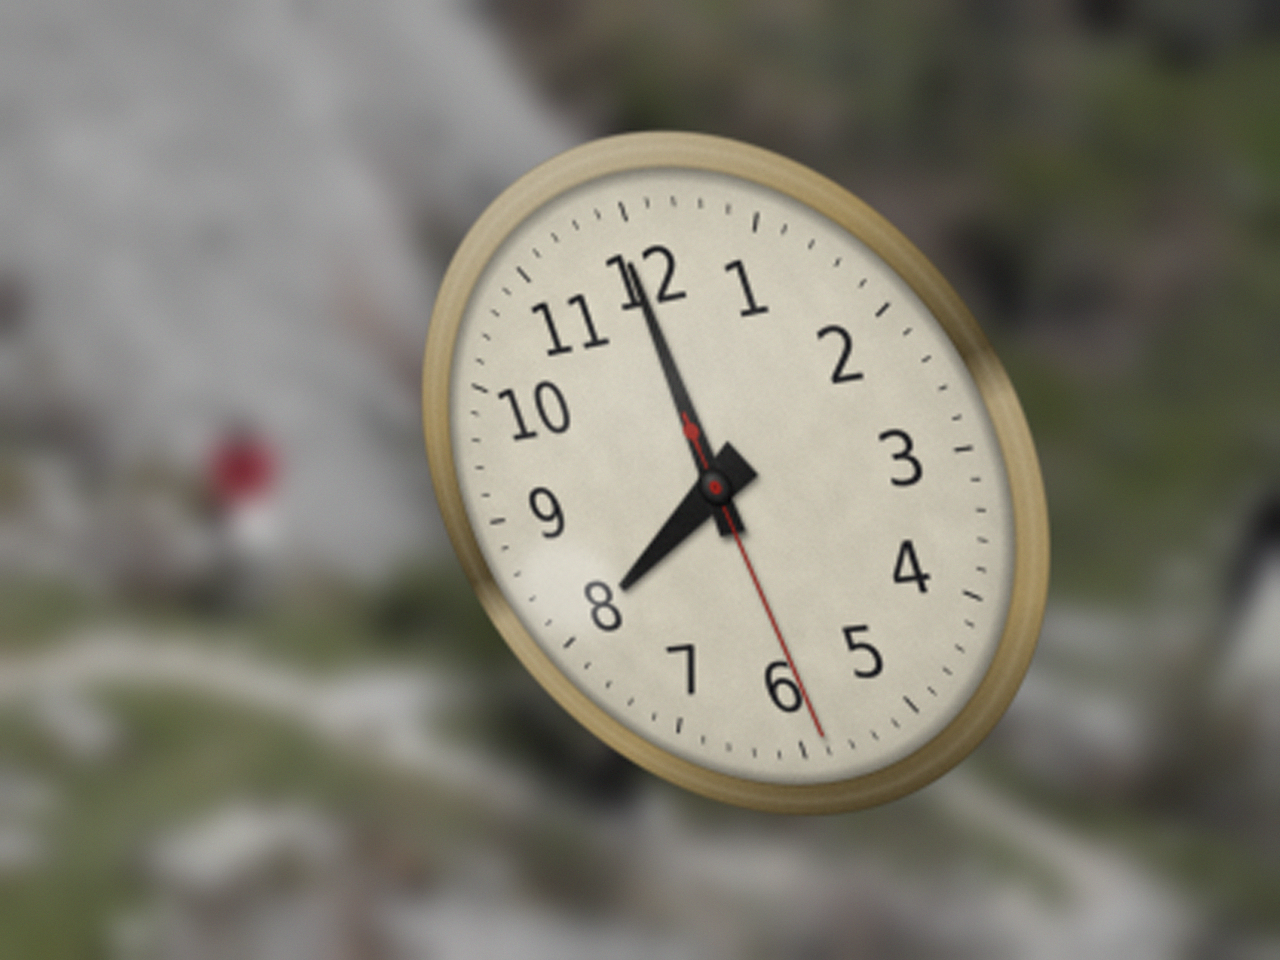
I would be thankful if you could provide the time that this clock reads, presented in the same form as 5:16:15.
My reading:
7:59:29
